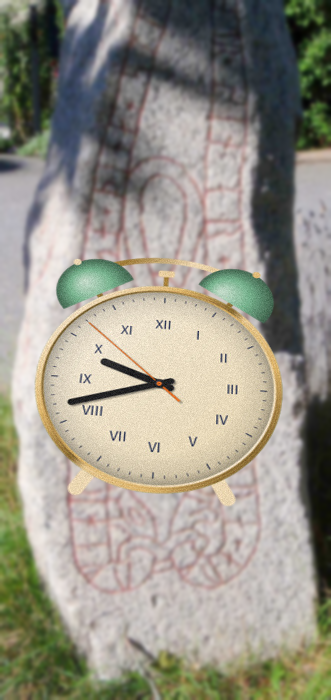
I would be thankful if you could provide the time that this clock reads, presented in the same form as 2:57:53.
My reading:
9:41:52
